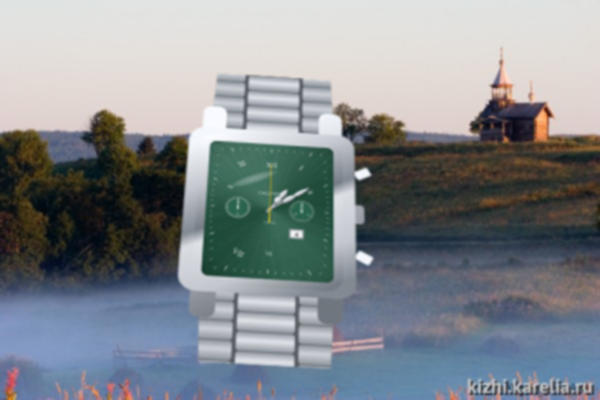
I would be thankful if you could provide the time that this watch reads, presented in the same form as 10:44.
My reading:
1:09
